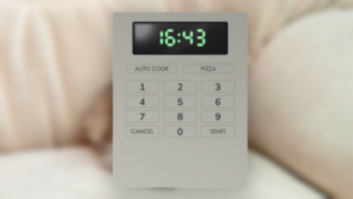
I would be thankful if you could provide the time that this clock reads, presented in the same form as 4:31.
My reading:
16:43
